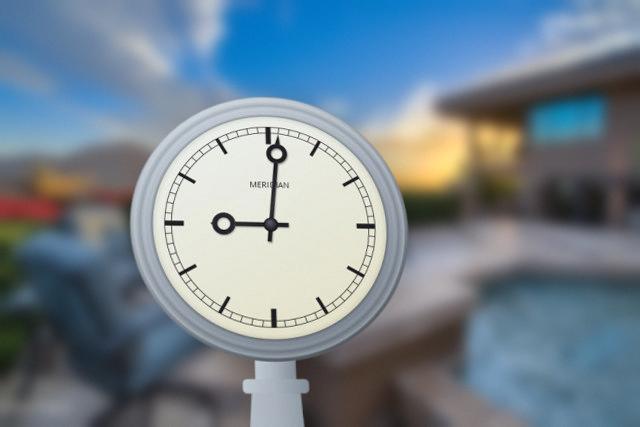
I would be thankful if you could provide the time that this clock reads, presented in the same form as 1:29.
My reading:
9:01
